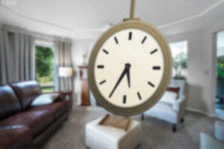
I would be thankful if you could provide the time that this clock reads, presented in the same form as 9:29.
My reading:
5:35
